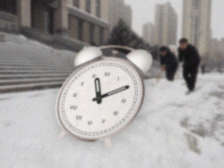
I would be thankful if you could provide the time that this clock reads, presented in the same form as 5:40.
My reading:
11:10
